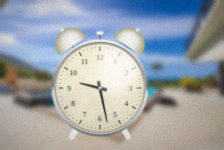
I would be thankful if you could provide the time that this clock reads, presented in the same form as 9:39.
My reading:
9:28
